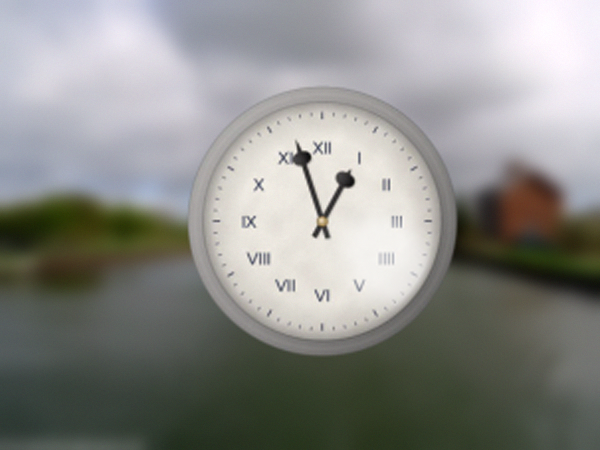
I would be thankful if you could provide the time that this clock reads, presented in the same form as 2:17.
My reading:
12:57
